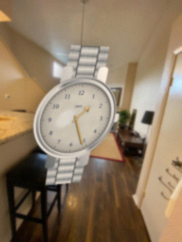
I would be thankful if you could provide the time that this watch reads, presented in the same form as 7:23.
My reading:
1:26
